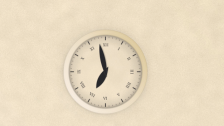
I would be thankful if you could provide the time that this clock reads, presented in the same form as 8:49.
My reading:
6:58
